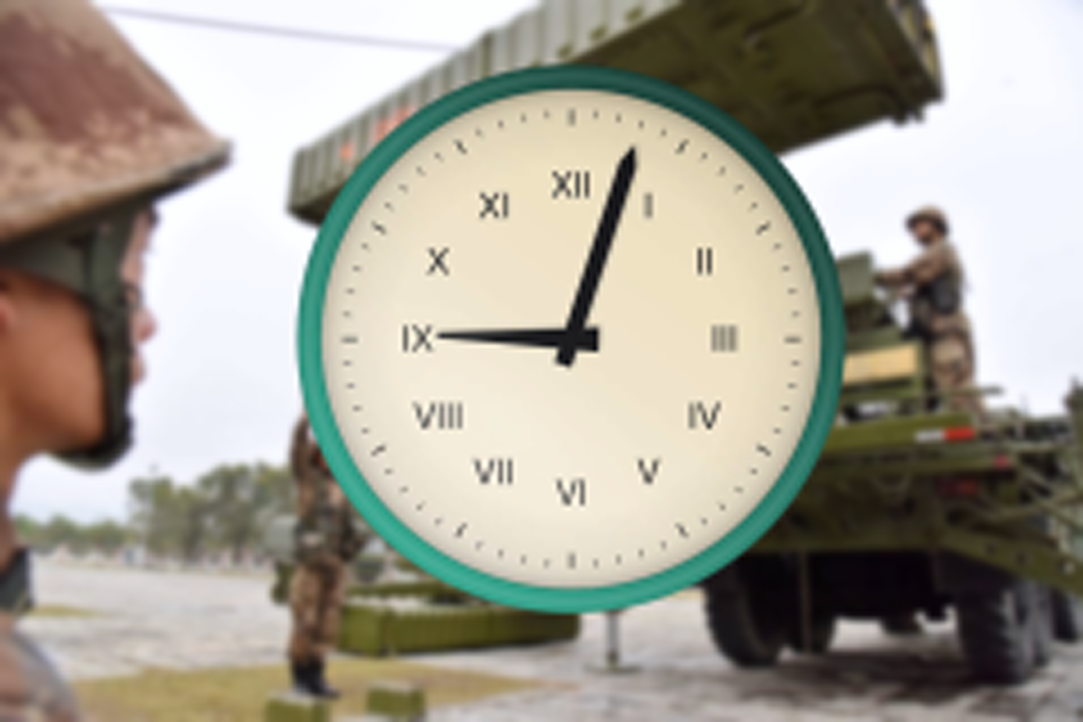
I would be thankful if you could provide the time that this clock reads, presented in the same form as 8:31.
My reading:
9:03
